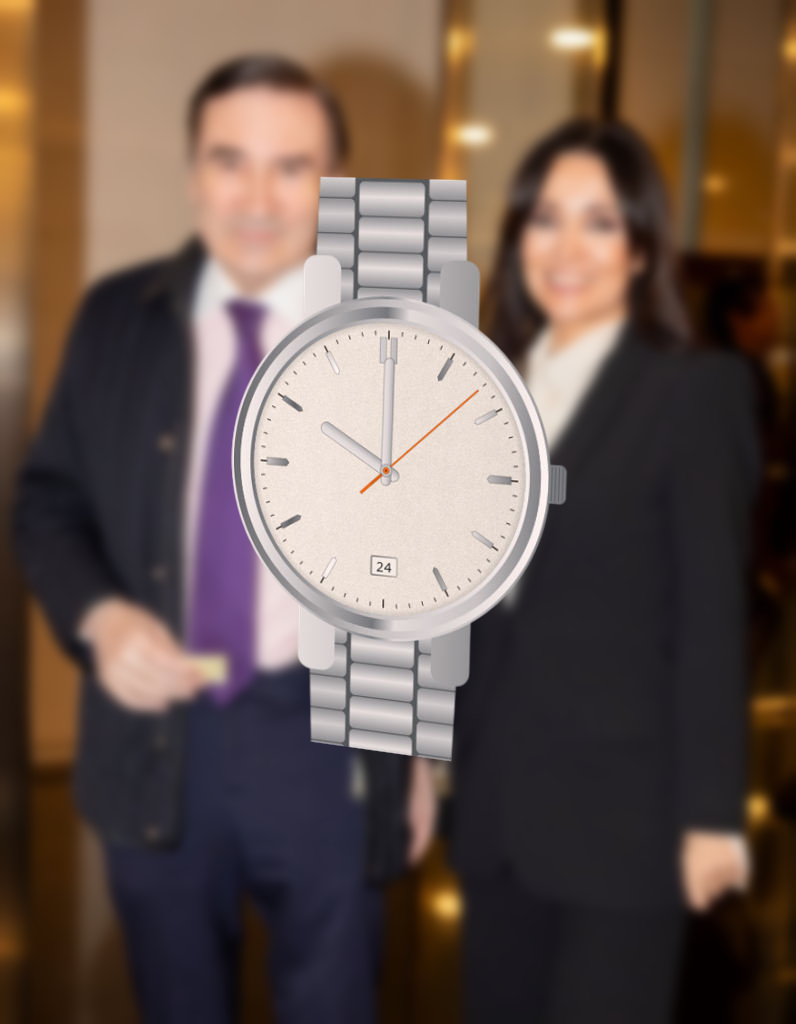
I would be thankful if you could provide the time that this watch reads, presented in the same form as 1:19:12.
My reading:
10:00:08
